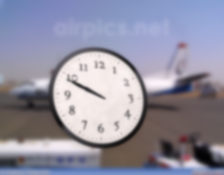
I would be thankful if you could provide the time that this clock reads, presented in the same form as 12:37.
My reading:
9:49
